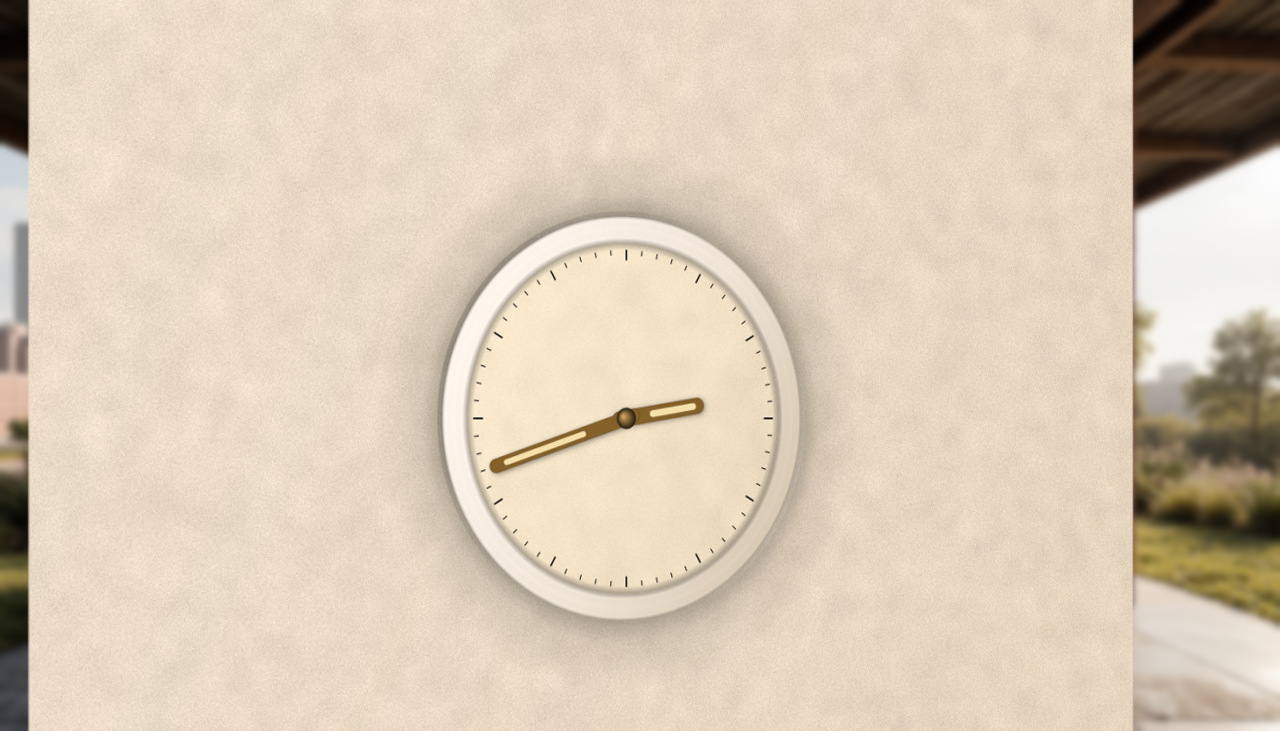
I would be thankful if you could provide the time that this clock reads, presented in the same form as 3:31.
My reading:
2:42
